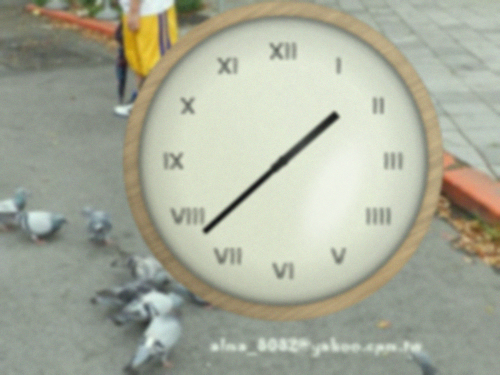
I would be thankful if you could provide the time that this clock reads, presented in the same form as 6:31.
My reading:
1:38
